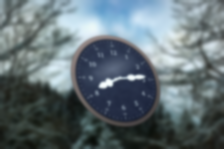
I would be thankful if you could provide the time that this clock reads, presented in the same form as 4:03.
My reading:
8:14
